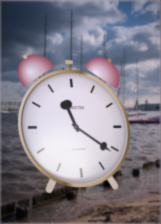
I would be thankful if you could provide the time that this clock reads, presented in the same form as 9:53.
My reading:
11:21
